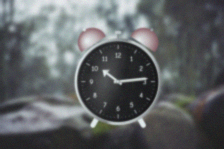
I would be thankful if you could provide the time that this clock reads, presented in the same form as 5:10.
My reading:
10:14
